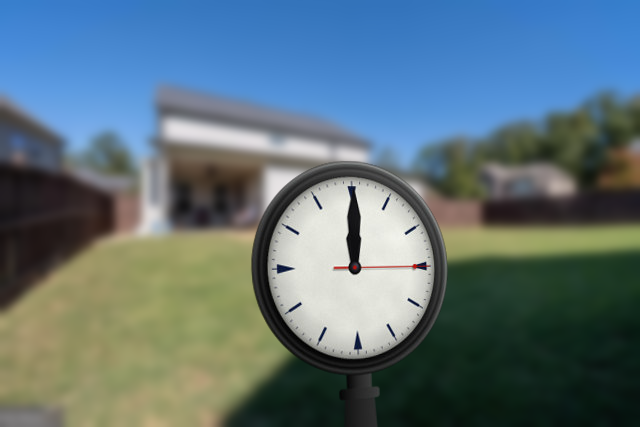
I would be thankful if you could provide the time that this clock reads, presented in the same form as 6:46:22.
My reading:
12:00:15
